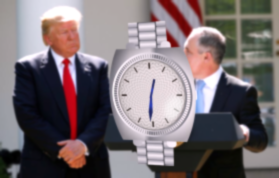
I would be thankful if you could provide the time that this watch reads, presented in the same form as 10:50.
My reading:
12:31
